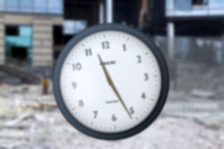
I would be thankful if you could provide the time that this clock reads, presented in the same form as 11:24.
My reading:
11:26
